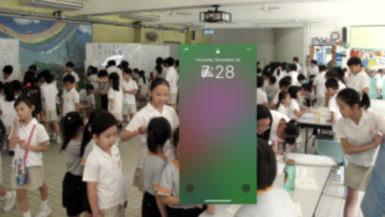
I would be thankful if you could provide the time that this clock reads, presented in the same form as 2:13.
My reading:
7:28
